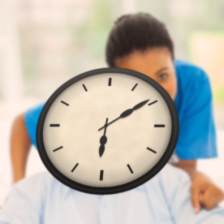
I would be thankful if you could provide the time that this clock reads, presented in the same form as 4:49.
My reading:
6:09
